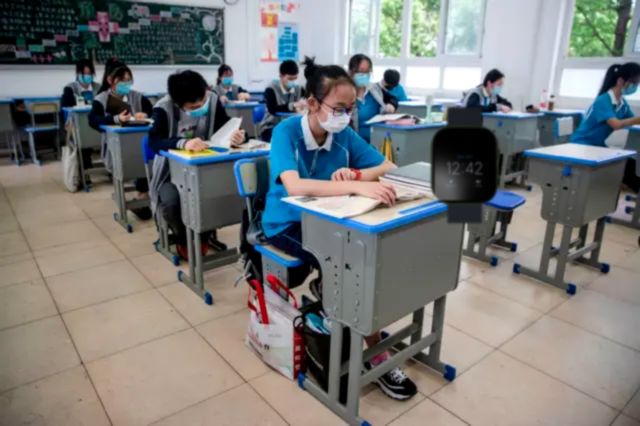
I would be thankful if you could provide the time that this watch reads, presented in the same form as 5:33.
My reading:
12:42
